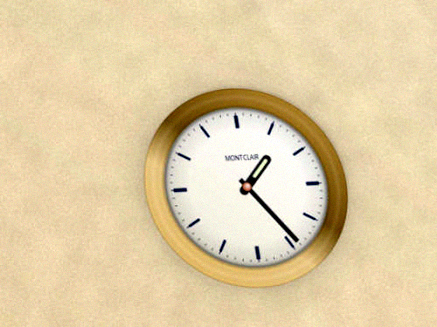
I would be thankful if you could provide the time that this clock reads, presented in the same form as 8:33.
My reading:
1:24
